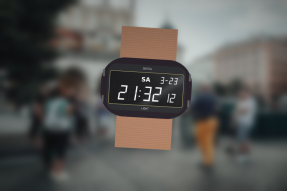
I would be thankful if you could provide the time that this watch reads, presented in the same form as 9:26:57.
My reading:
21:32:12
